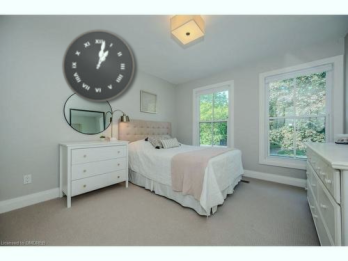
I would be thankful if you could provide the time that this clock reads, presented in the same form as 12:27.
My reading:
1:02
